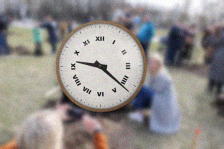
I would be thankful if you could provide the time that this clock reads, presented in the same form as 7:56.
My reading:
9:22
